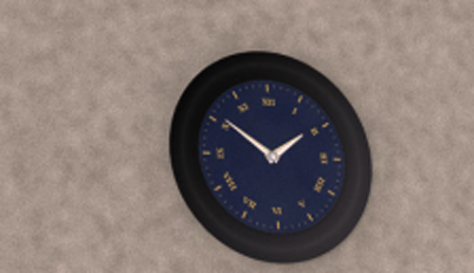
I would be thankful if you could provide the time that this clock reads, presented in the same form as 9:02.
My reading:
1:51
